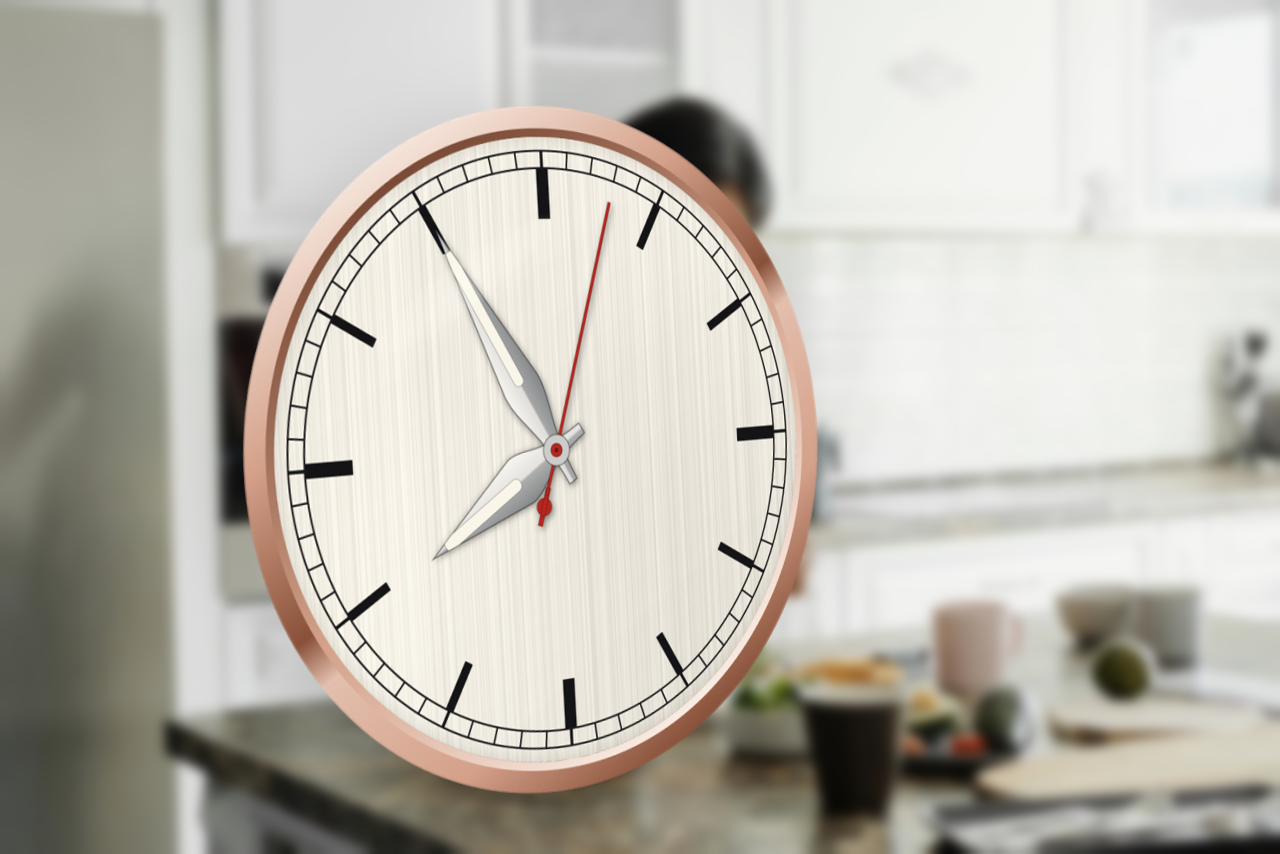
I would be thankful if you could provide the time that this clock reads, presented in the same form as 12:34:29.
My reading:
7:55:03
